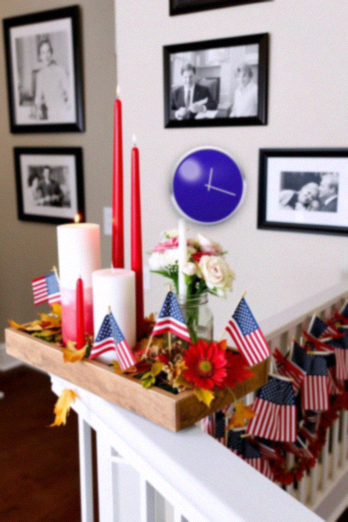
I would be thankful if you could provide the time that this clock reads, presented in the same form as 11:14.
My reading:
12:18
